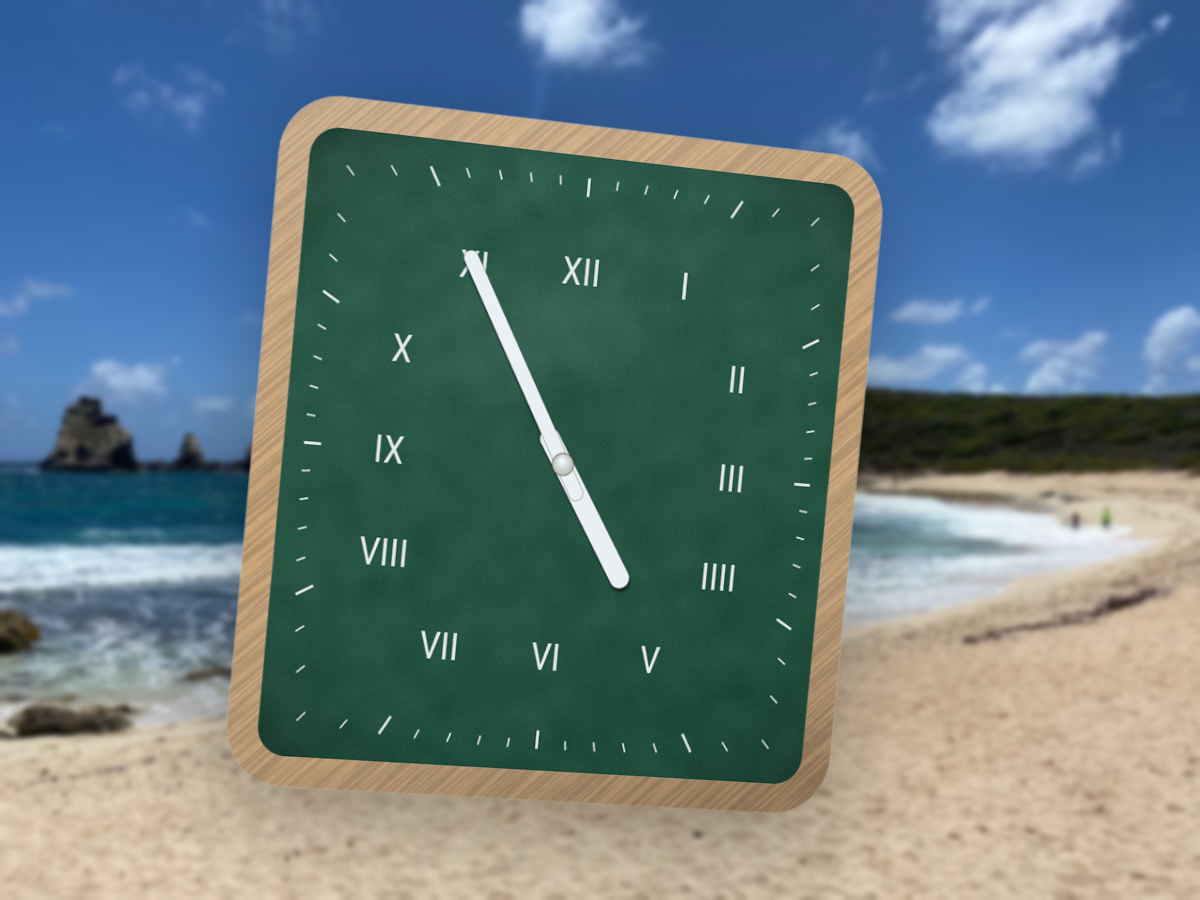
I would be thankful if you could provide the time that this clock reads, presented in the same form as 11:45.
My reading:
4:55
